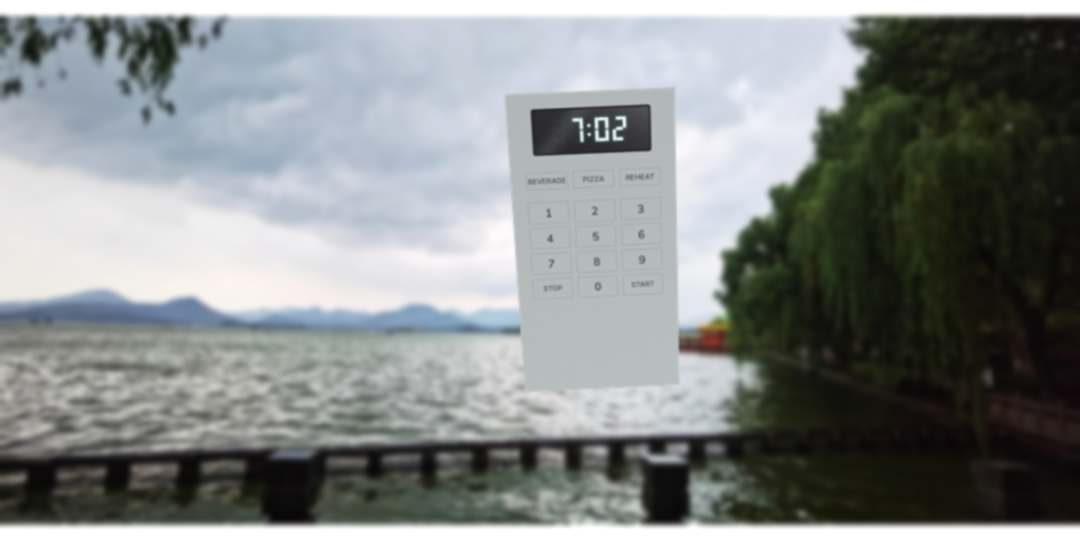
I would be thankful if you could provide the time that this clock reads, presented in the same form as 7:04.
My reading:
7:02
